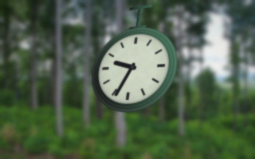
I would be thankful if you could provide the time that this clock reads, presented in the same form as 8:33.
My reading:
9:34
